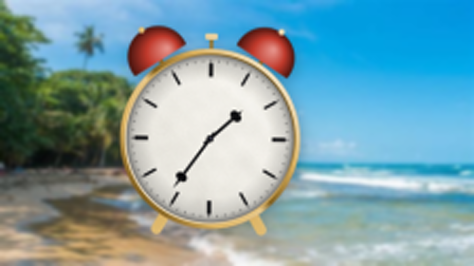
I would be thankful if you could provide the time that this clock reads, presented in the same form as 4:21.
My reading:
1:36
